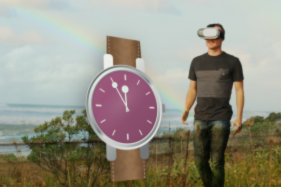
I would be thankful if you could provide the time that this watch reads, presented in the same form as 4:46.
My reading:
11:55
